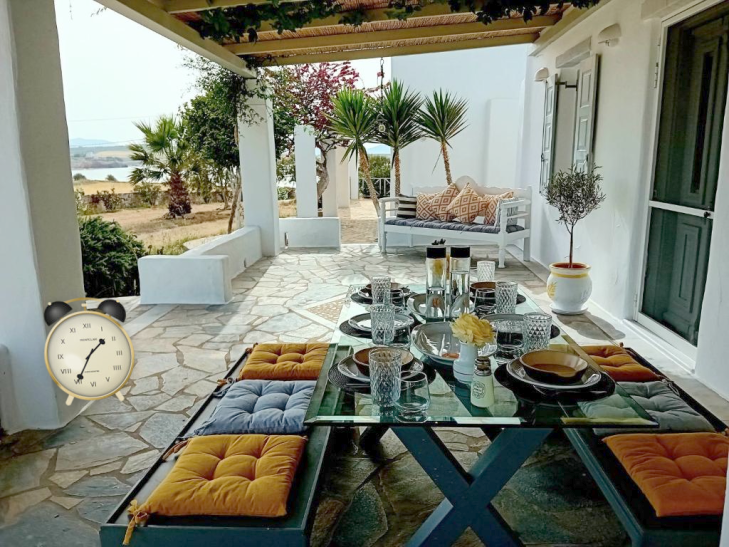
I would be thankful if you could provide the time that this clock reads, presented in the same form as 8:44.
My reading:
1:35
